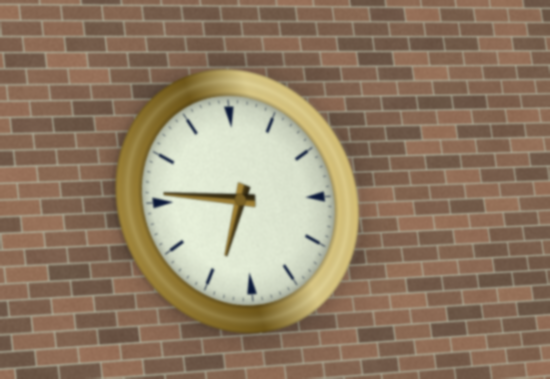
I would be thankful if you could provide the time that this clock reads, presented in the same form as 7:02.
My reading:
6:46
